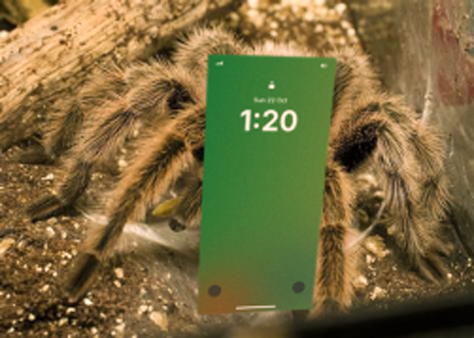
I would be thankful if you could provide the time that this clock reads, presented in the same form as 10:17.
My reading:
1:20
